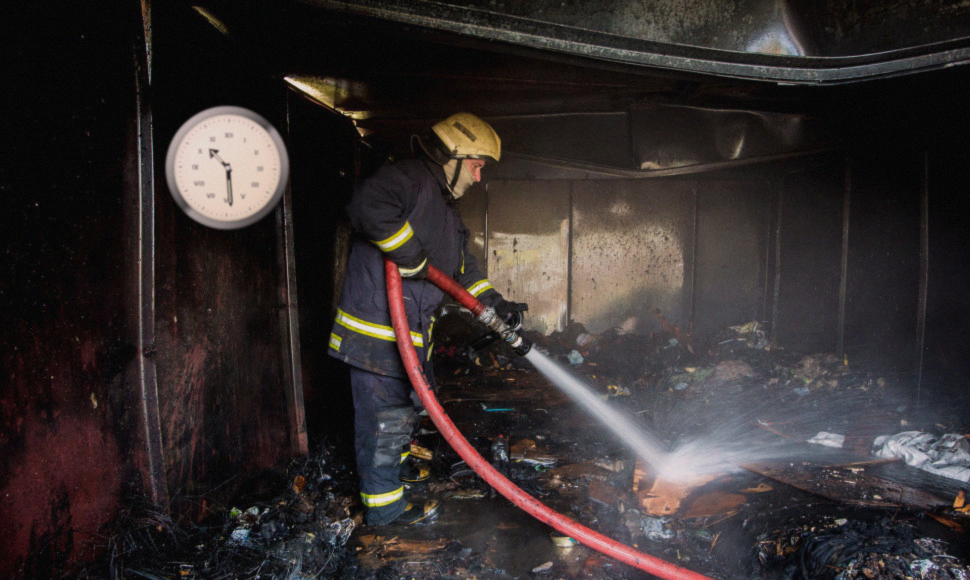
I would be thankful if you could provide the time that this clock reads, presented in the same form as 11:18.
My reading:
10:29
